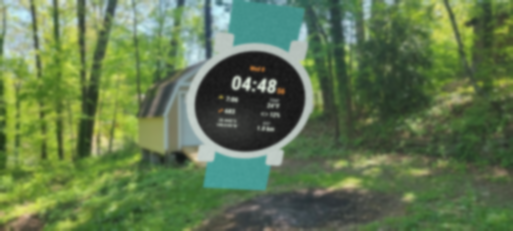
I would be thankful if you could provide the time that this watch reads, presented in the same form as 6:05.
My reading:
4:48
